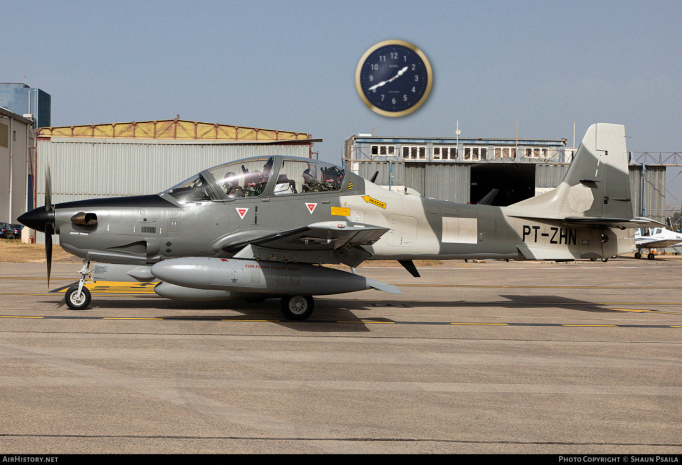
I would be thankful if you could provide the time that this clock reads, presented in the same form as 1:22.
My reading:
1:41
